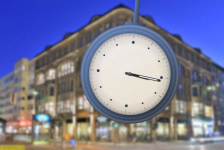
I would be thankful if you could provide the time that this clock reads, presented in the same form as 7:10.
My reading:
3:16
